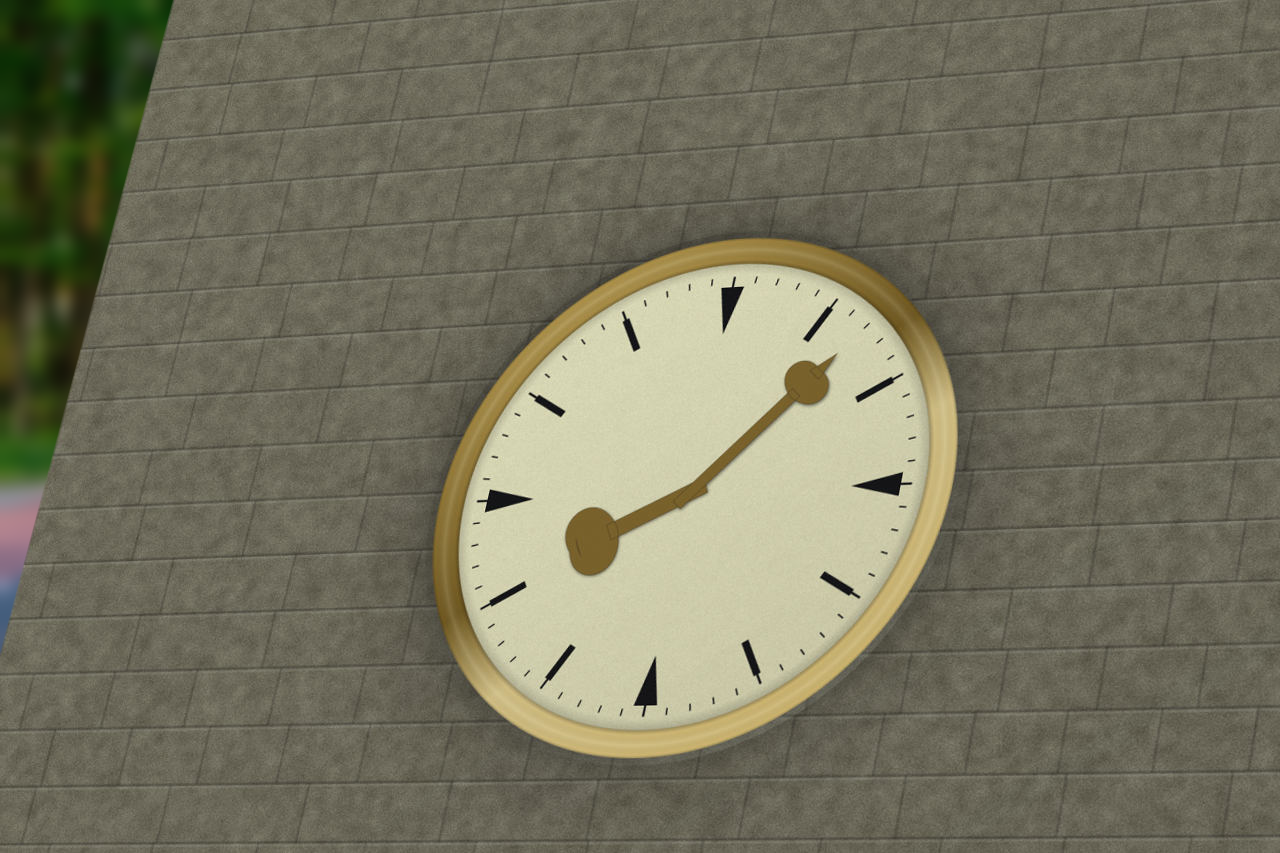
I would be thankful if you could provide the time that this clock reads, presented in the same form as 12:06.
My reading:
8:07
